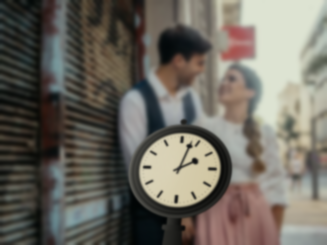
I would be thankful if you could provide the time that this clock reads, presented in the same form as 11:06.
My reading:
2:03
